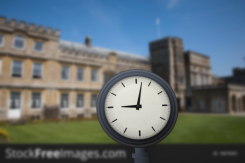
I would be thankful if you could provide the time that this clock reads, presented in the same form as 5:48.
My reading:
9:02
